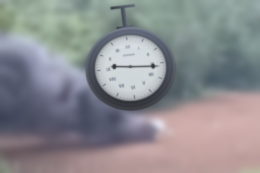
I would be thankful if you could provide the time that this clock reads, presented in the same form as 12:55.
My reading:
9:16
